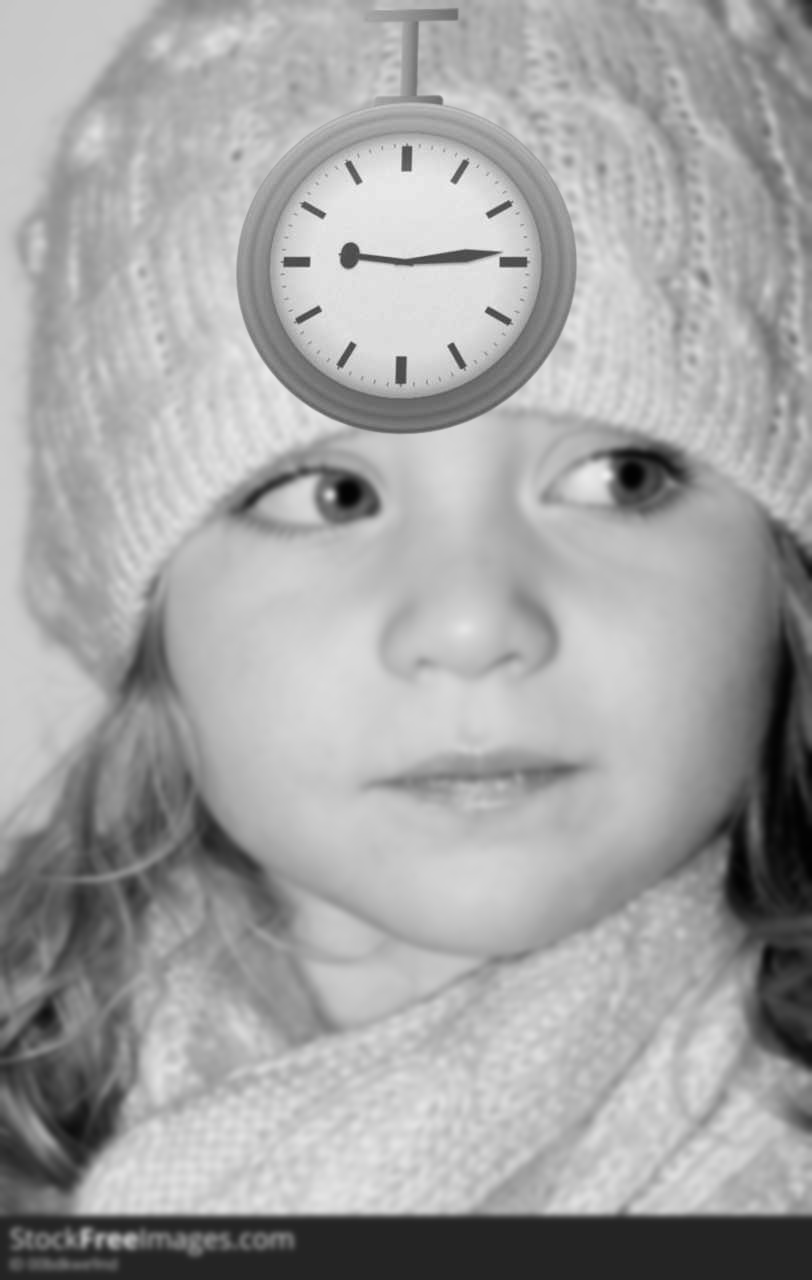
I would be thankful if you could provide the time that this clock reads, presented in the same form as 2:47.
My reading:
9:14
